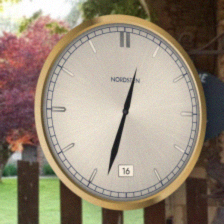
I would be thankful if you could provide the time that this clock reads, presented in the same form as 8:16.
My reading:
12:33
